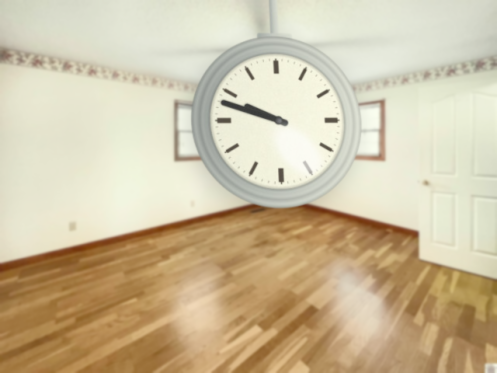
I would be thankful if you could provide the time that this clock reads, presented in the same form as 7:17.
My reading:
9:48
